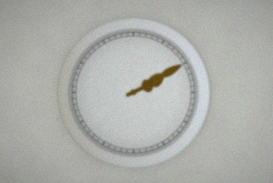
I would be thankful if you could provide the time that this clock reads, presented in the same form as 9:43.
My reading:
2:10
